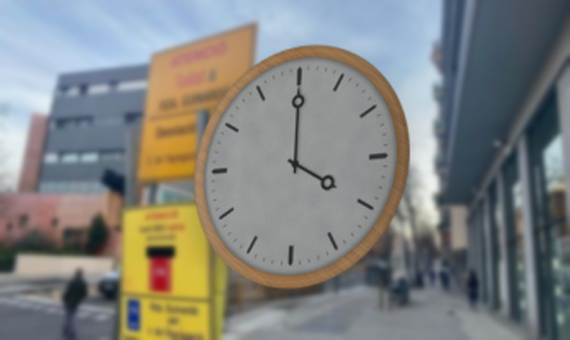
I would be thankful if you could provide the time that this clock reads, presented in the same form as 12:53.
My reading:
4:00
